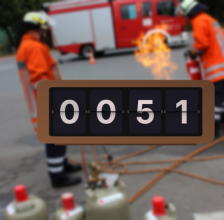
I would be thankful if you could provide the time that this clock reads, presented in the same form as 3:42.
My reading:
0:51
